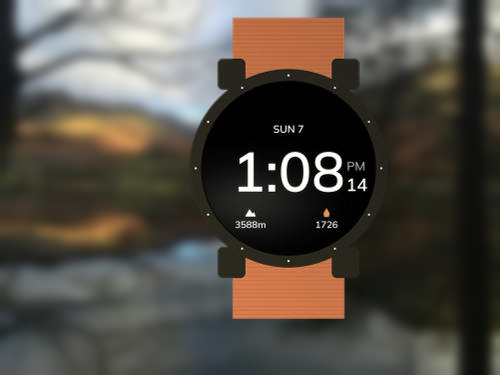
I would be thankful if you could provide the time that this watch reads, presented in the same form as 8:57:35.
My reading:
1:08:14
